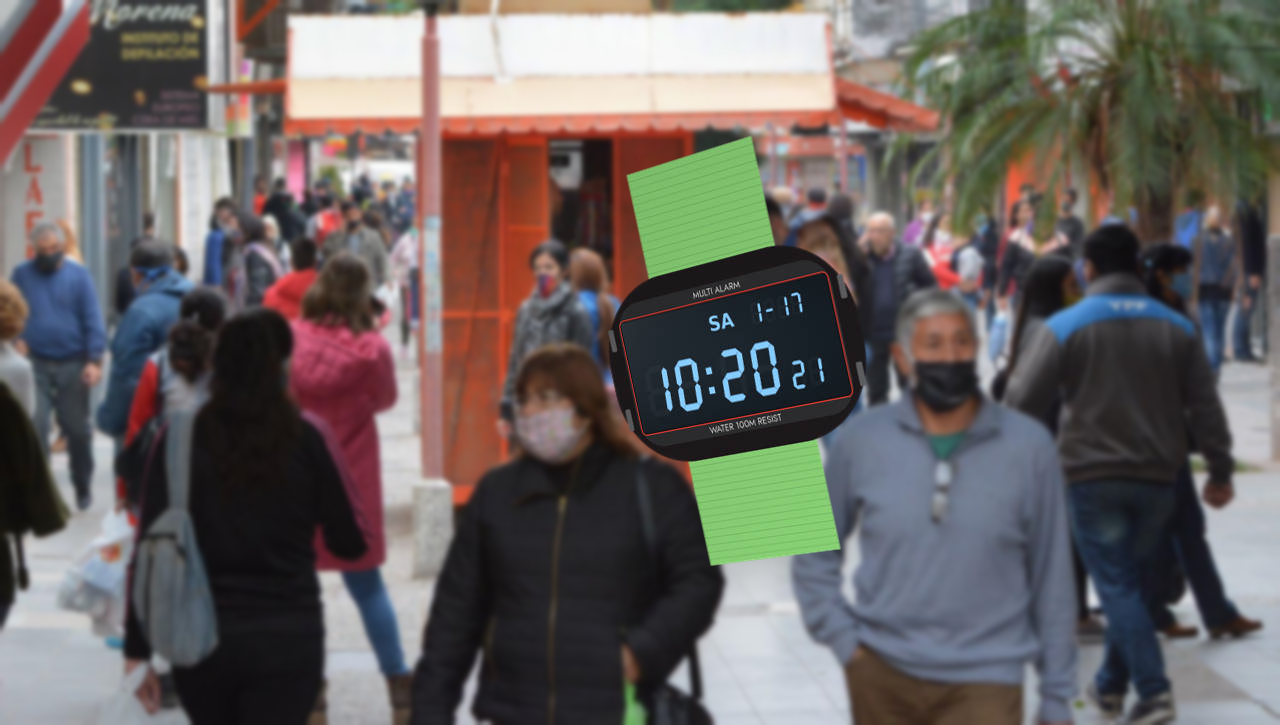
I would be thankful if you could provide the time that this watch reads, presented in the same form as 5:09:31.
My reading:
10:20:21
